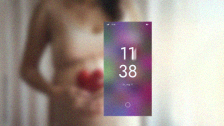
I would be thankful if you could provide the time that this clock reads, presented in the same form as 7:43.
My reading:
11:38
